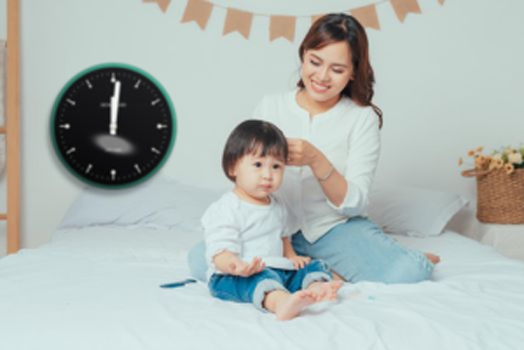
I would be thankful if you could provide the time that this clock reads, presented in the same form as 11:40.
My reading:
12:01
